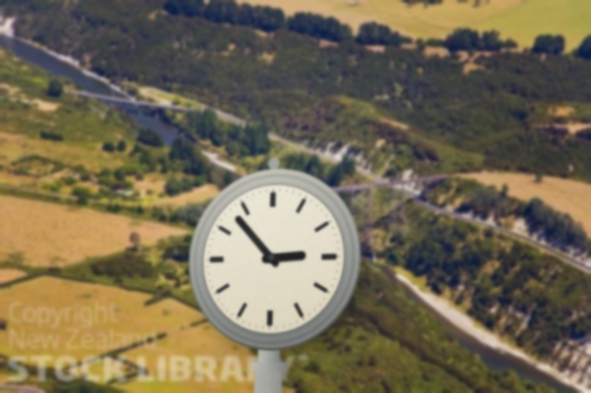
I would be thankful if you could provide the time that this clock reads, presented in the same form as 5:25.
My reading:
2:53
